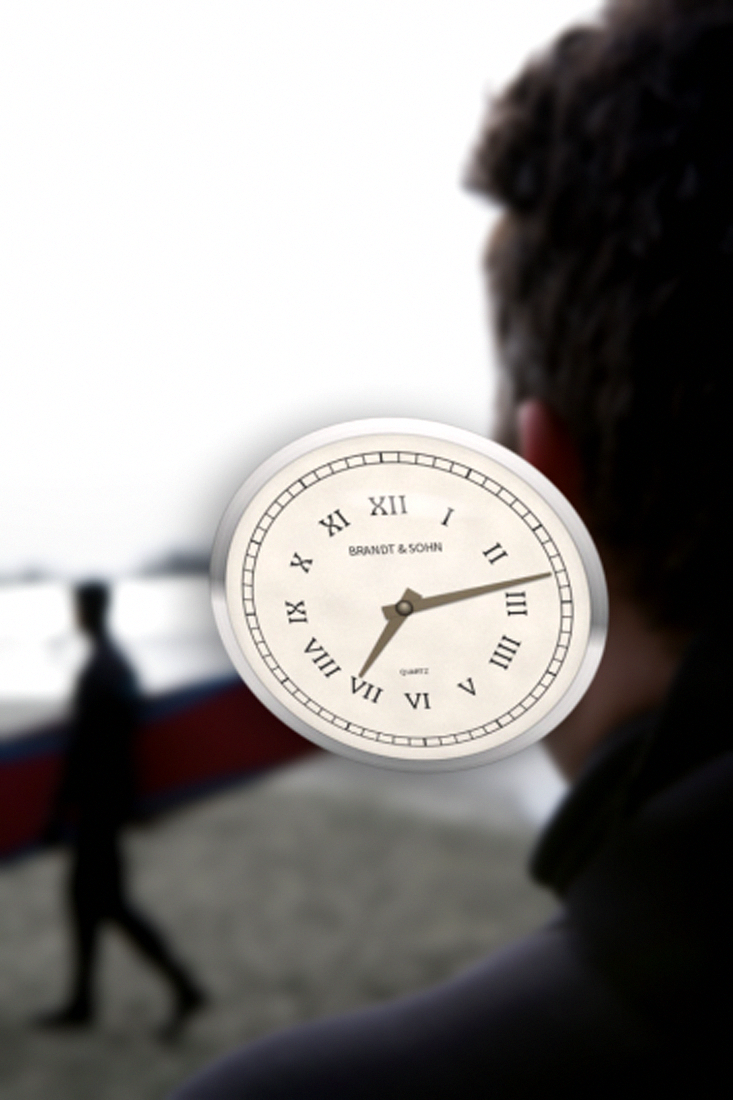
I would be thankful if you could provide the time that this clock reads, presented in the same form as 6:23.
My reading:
7:13
